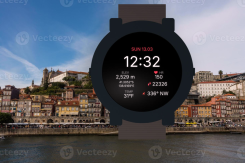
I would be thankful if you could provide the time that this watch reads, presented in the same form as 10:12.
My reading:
12:32
